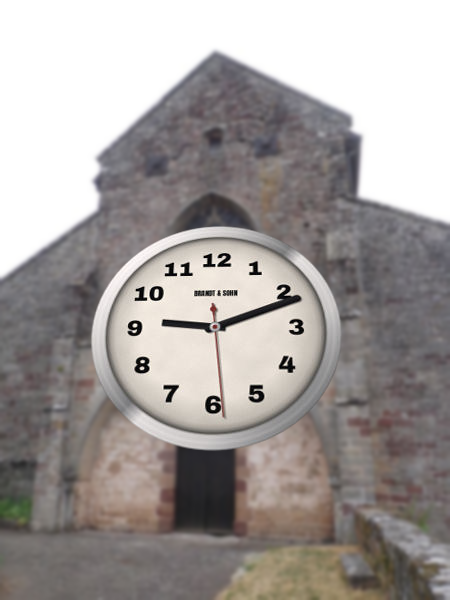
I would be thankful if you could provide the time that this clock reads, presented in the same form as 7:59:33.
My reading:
9:11:29
